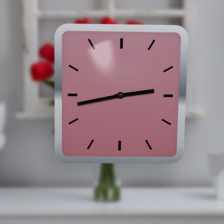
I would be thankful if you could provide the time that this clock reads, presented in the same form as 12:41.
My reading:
2:43
